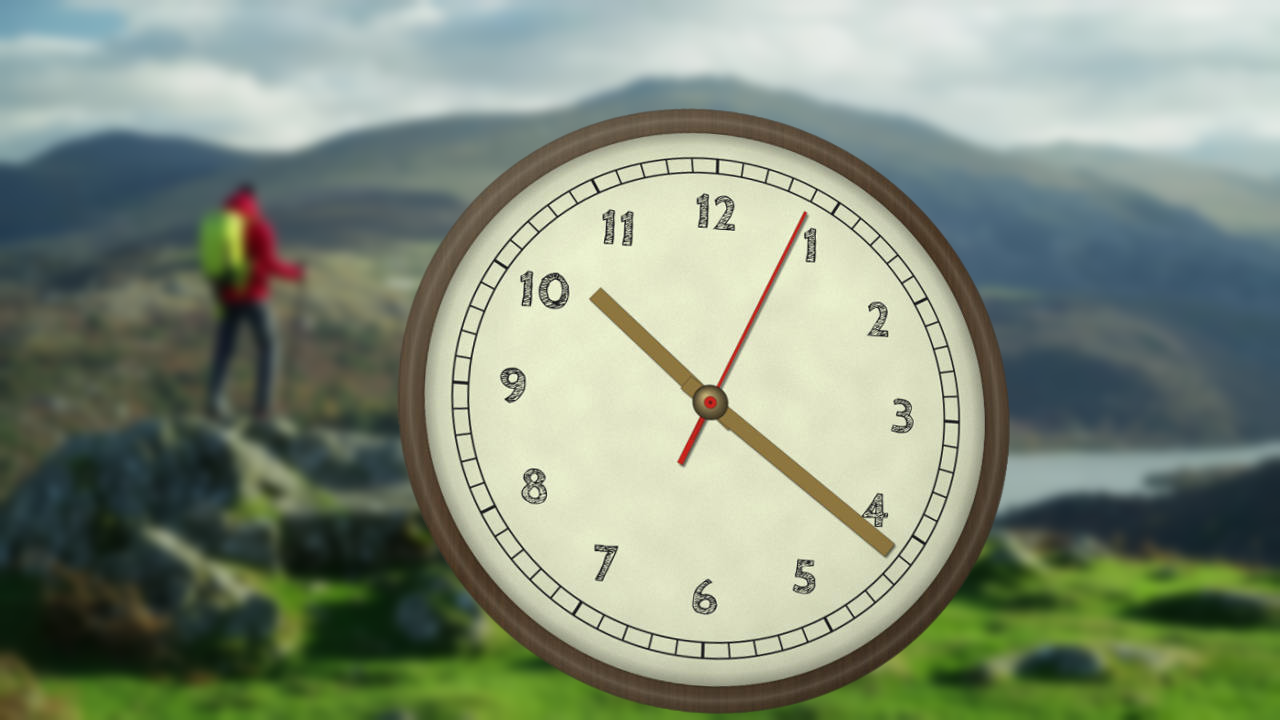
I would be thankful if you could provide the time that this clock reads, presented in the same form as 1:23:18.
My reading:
10:21:04
